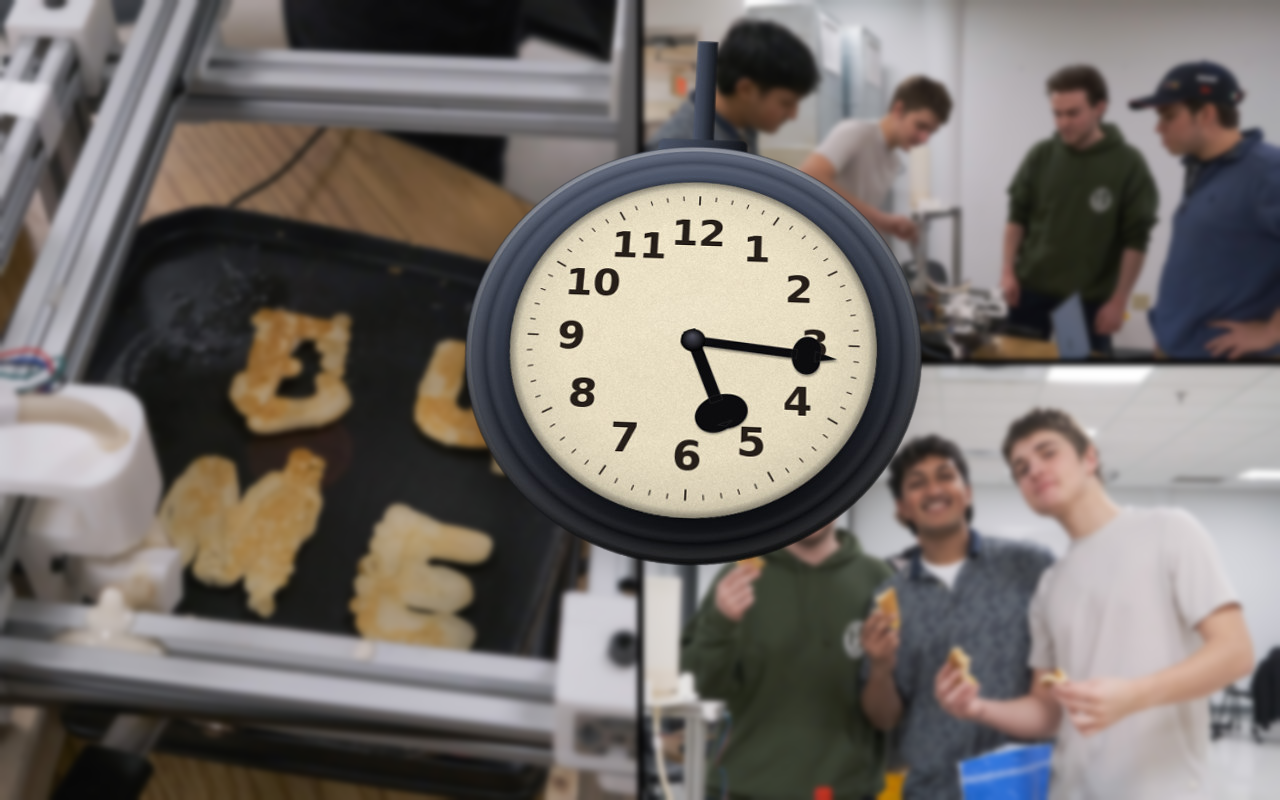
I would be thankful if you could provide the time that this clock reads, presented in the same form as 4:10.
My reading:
5:16
